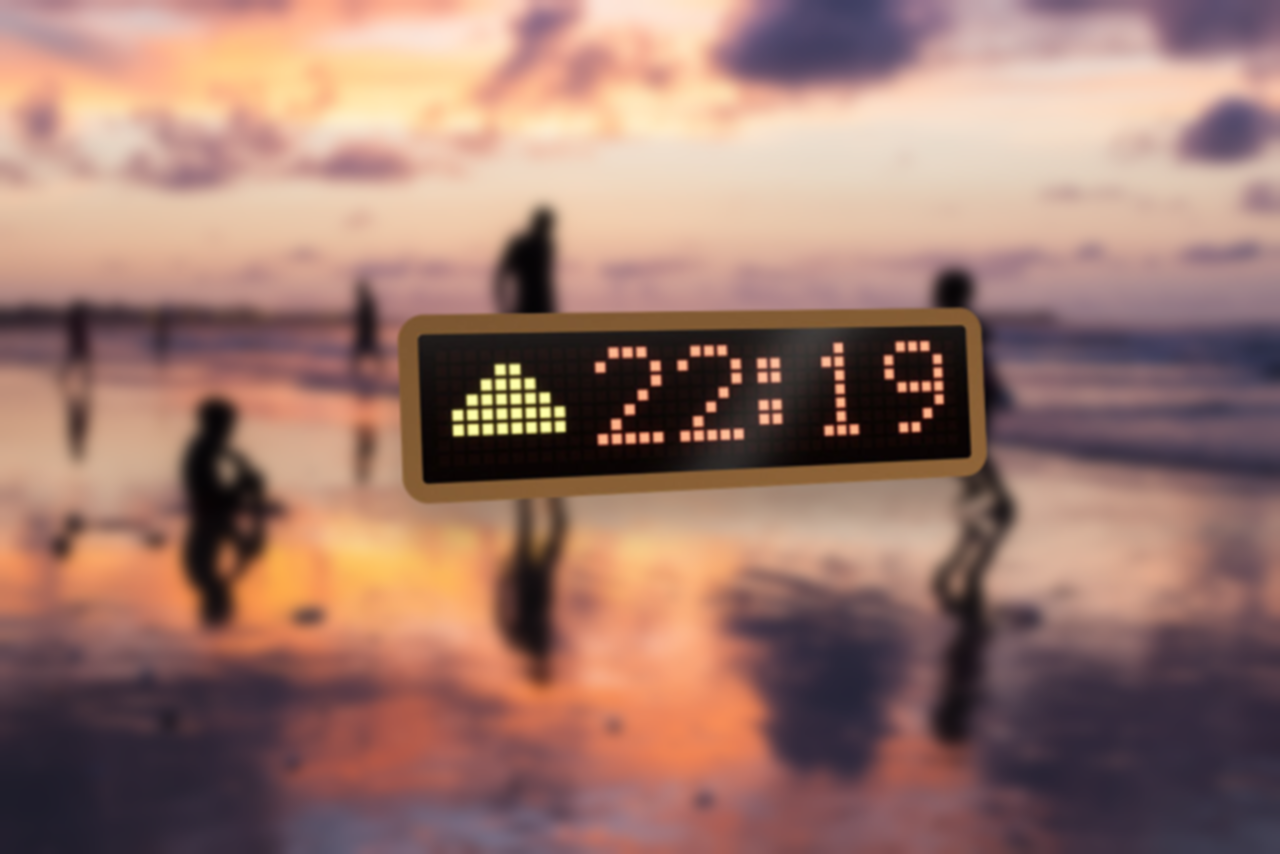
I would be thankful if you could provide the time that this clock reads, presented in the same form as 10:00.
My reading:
22:19
